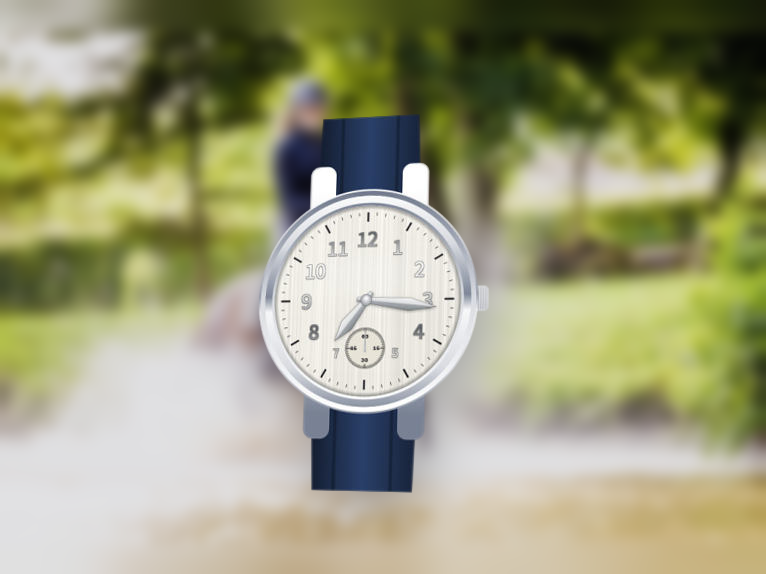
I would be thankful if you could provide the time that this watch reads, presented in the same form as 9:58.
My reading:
7:16
